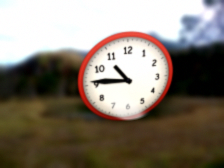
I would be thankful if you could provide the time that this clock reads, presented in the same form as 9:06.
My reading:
10:46
